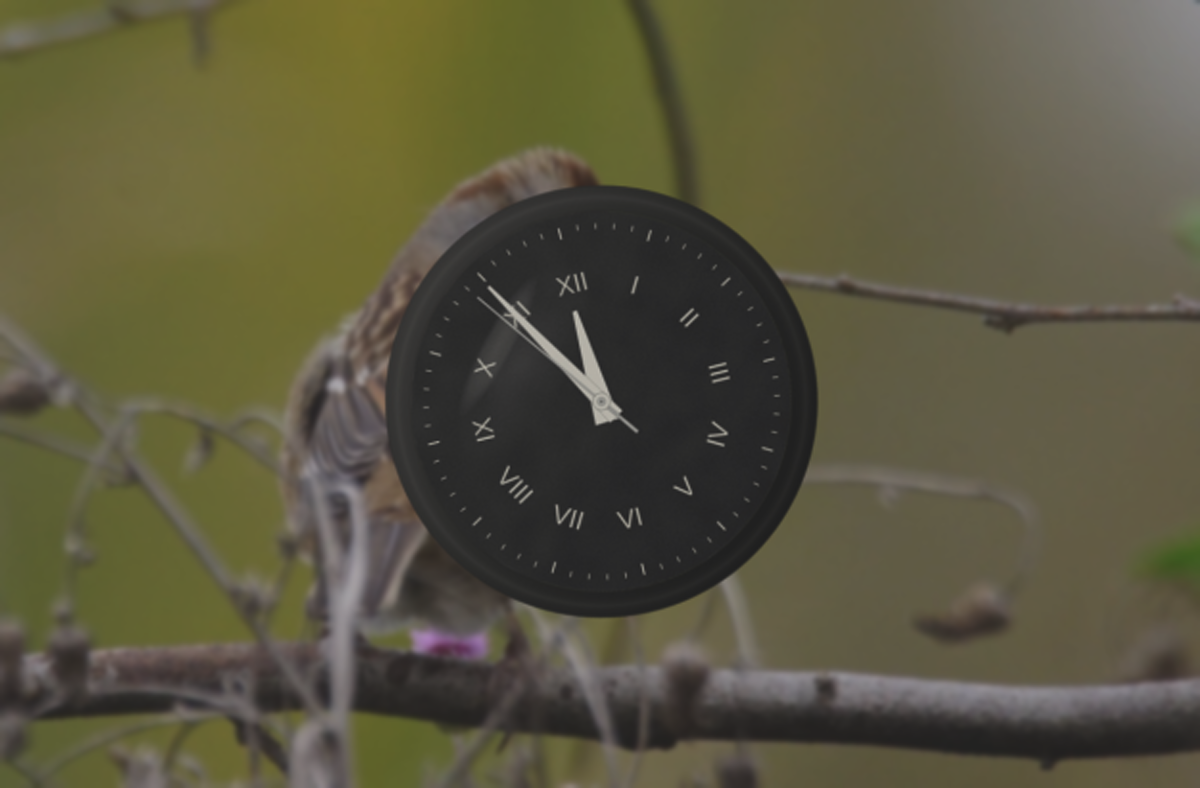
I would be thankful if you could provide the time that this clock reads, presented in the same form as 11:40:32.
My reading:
11:54:54
